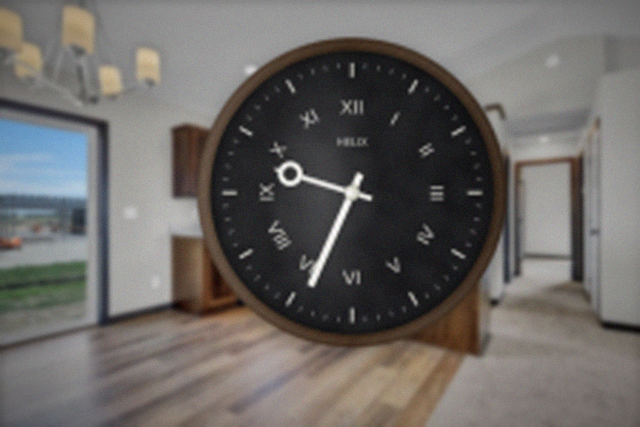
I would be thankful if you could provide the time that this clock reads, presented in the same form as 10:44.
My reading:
9:34
